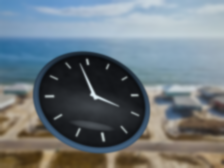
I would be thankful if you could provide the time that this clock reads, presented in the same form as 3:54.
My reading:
3:58
